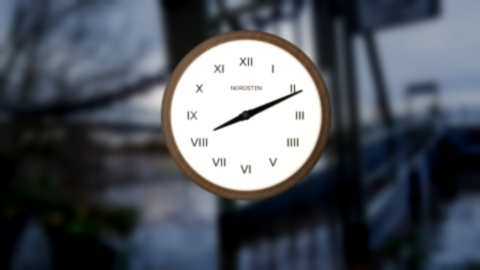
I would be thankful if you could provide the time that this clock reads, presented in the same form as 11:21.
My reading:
8:11
